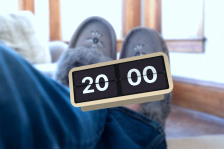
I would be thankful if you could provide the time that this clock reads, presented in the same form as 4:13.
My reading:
20:00
